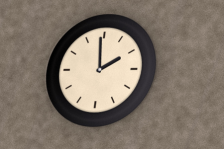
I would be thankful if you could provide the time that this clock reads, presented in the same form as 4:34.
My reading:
1:59
